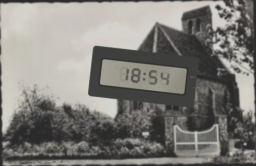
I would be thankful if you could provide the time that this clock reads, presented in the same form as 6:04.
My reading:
18:54
